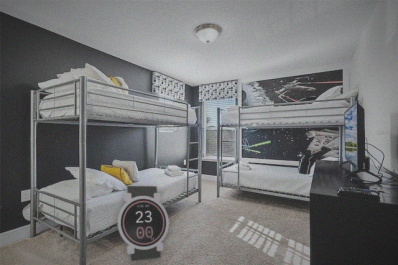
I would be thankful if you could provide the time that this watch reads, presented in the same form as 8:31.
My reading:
23:00
